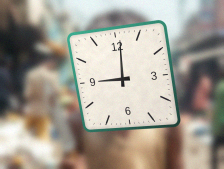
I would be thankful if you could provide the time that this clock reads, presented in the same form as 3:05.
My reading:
9:01
